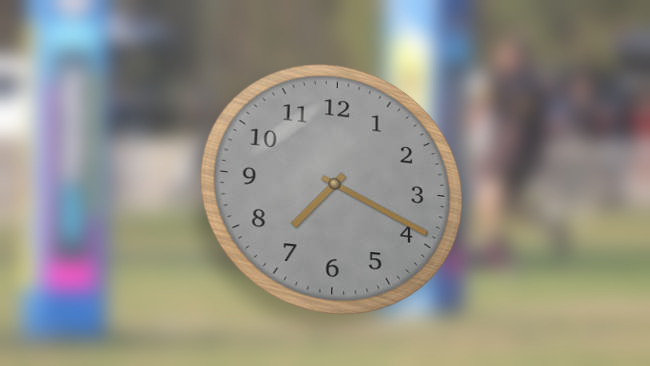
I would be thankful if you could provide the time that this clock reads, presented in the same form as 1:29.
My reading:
7:19
